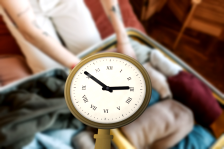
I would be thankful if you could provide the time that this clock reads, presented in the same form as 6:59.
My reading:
2:51
